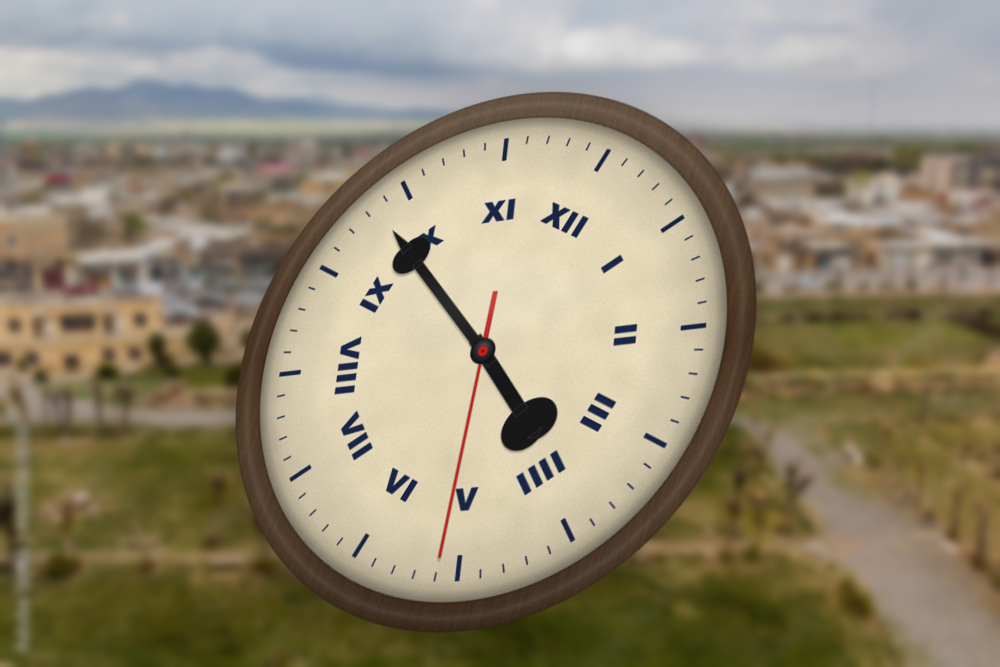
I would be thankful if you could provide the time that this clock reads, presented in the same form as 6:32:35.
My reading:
3:48:26
